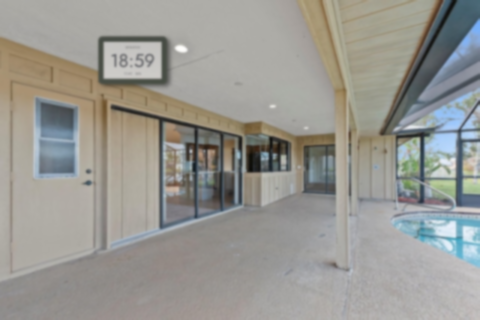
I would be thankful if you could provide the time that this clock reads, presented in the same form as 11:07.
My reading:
18:59
